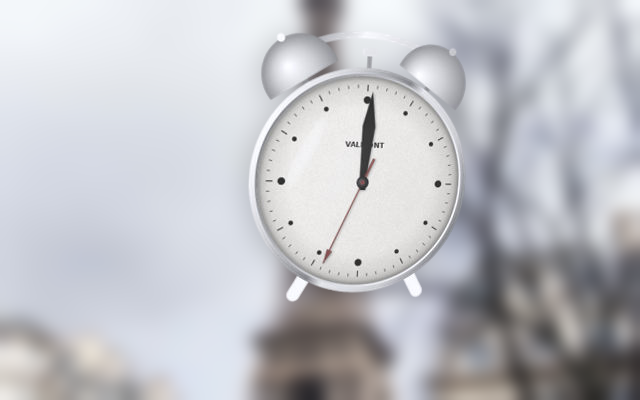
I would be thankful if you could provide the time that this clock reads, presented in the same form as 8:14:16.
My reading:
12:00:34
